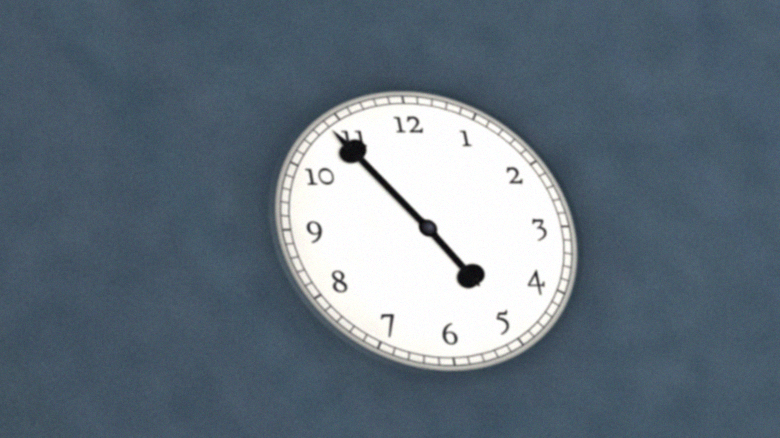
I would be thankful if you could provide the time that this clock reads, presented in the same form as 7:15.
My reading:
4:54
